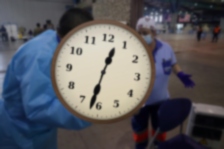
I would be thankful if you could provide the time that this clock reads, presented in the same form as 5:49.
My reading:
12:32
